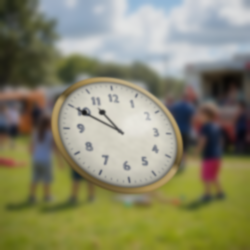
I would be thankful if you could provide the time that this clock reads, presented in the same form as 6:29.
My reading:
10:50
